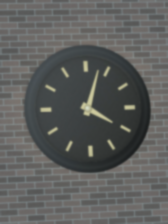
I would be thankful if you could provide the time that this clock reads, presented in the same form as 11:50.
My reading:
4:03
